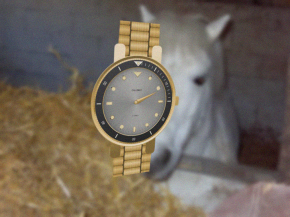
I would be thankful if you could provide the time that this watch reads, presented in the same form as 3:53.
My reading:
2:11
